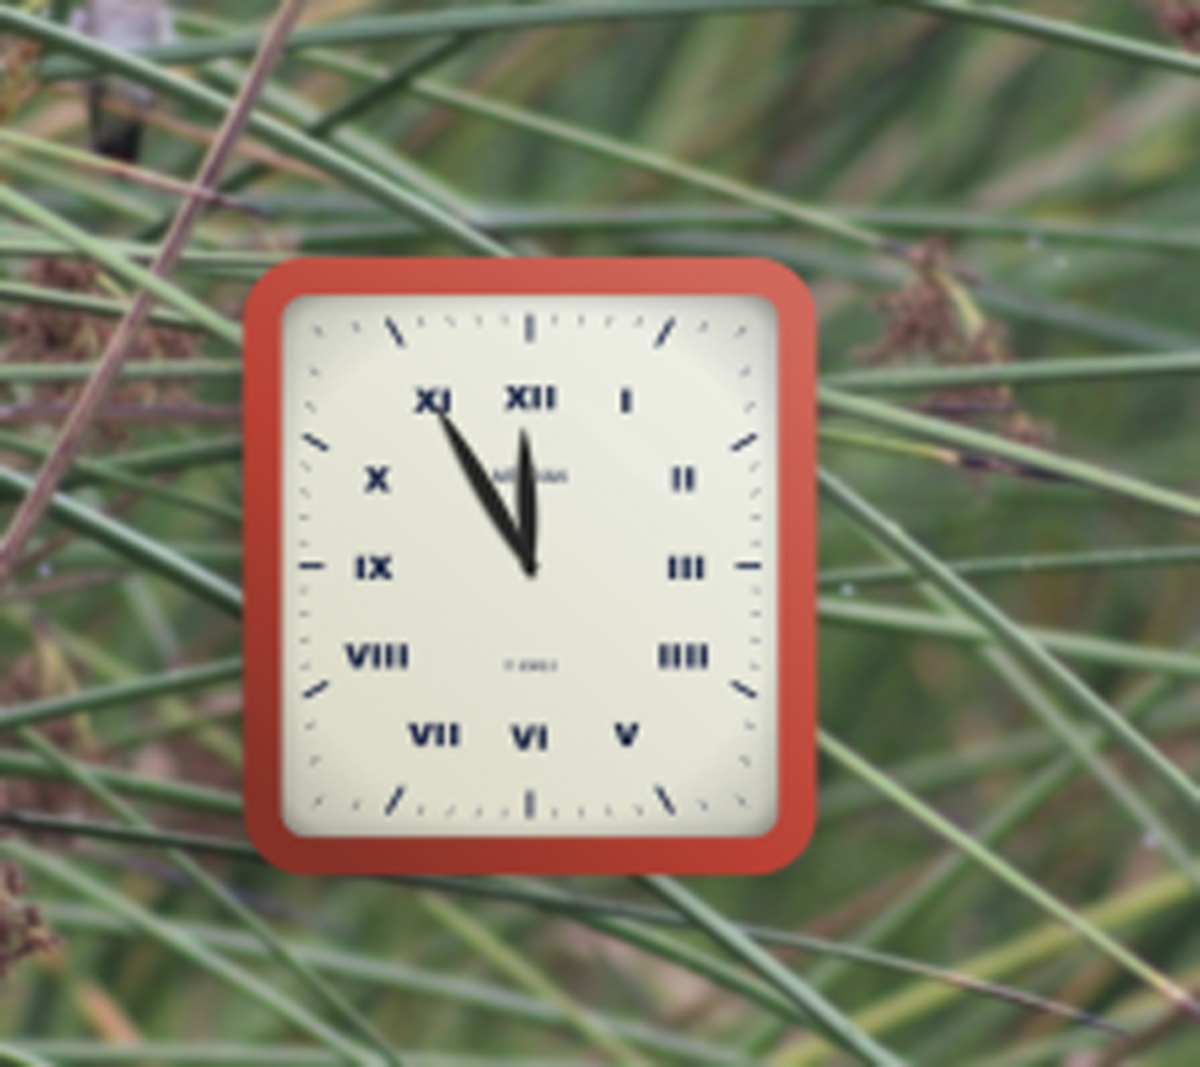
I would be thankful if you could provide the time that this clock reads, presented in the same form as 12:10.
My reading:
11:55
